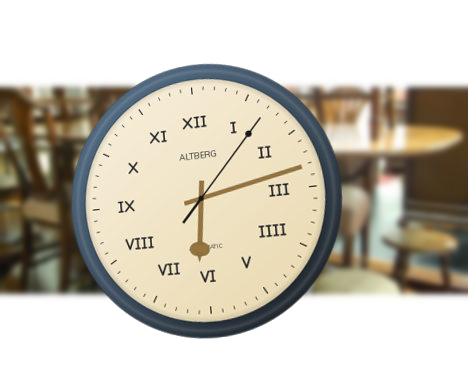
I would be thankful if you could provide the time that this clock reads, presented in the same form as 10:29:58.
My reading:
6:13:07
